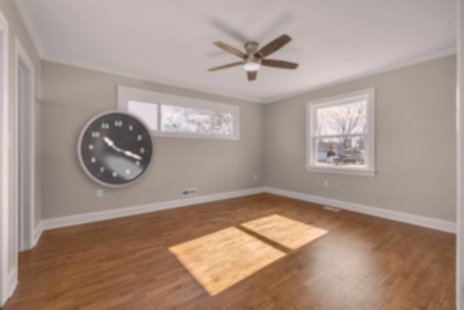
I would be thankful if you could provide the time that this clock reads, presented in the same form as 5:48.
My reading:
10:18
